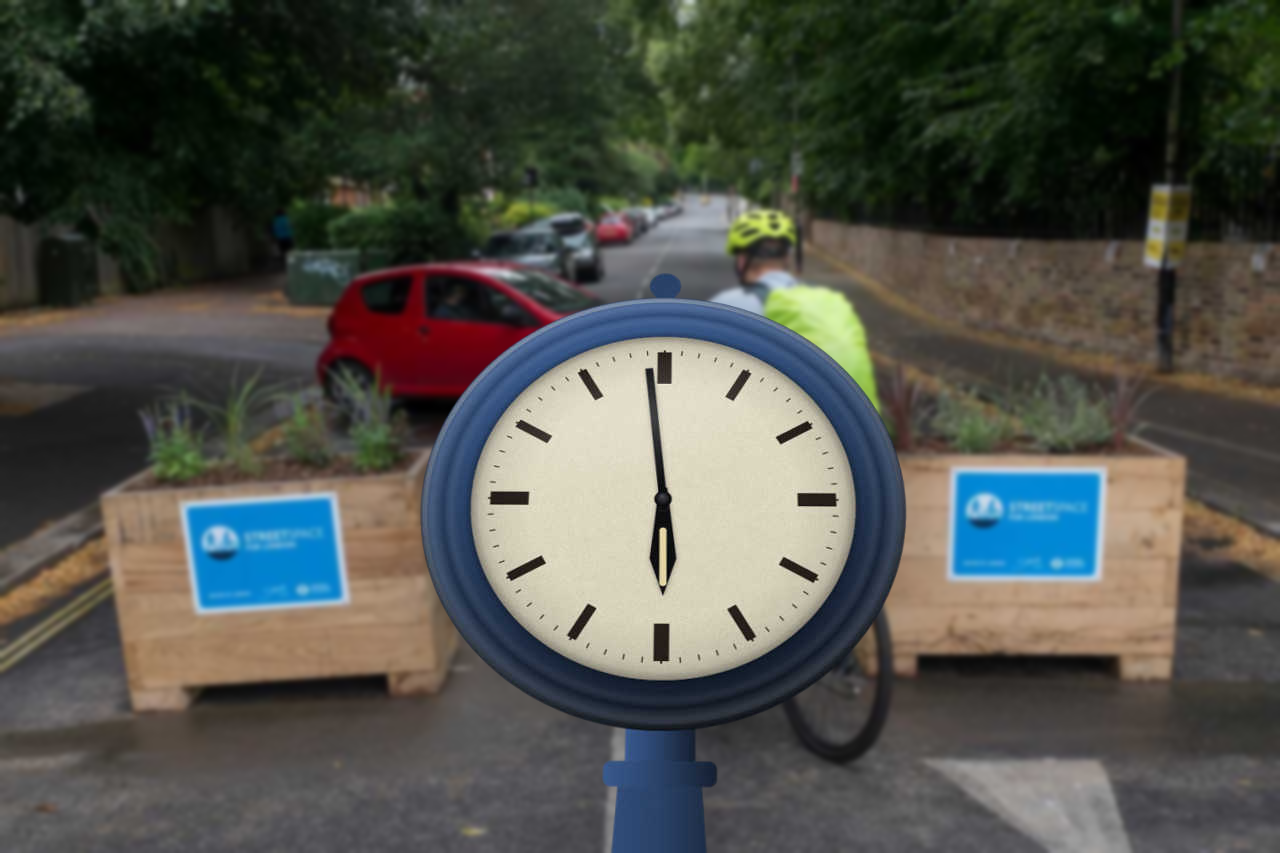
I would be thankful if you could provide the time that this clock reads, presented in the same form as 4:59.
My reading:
5:59
